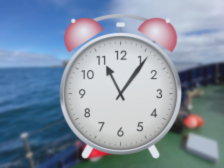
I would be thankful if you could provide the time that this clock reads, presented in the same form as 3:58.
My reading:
11:06
